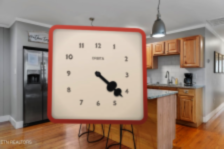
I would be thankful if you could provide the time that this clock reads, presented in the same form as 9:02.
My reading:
4:22
